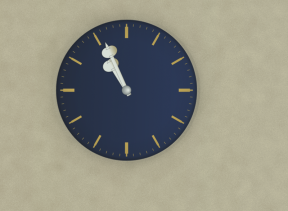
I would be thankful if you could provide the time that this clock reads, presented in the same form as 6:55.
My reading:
10:56
